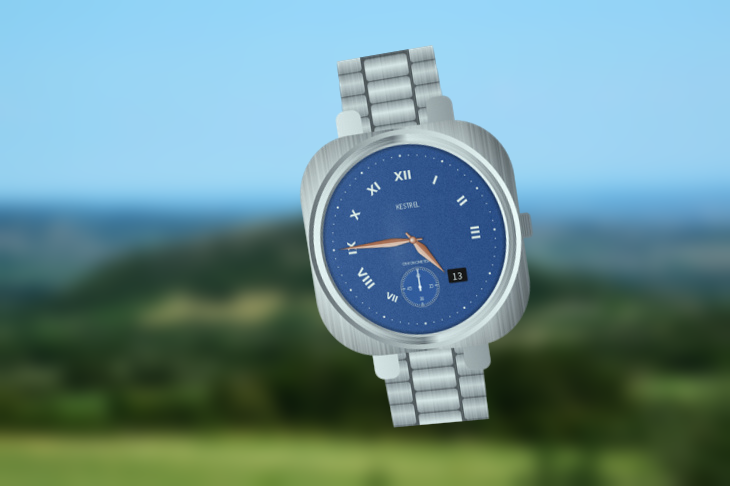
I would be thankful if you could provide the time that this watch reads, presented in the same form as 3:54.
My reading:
4:45
